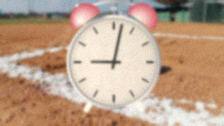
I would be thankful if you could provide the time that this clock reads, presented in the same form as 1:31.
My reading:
9:02
